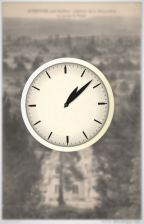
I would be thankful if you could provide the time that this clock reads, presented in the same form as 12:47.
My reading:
1:08
